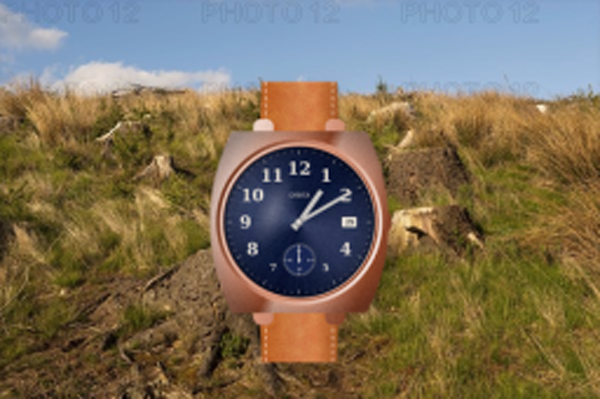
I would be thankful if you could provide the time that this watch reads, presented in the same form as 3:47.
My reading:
1:10
